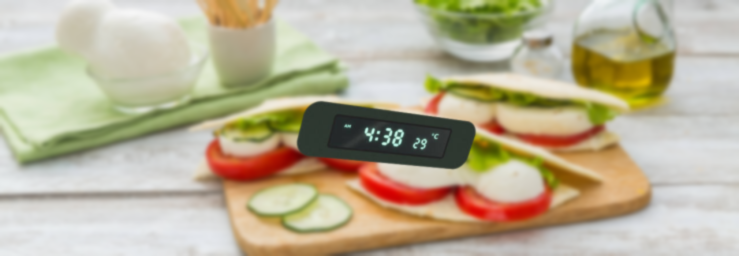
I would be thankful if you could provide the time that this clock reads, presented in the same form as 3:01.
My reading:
4:38
